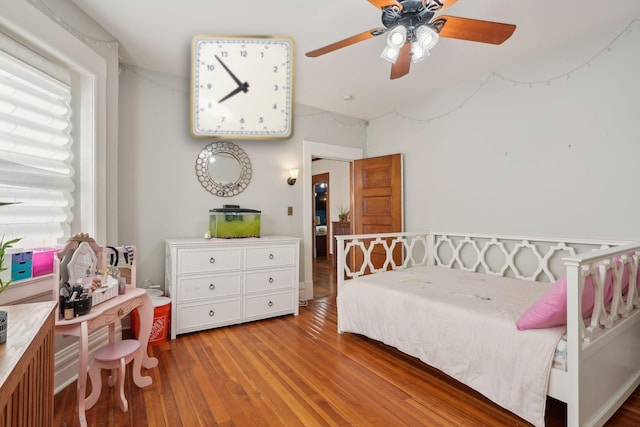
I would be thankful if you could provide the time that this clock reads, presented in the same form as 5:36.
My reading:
7:53
